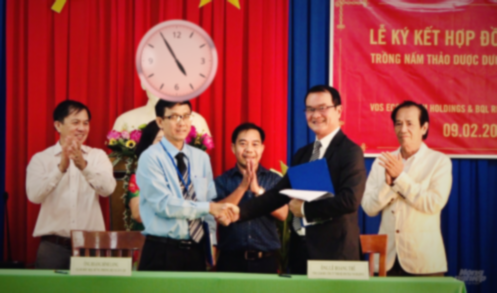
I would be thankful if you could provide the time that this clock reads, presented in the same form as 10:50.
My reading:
4:55
